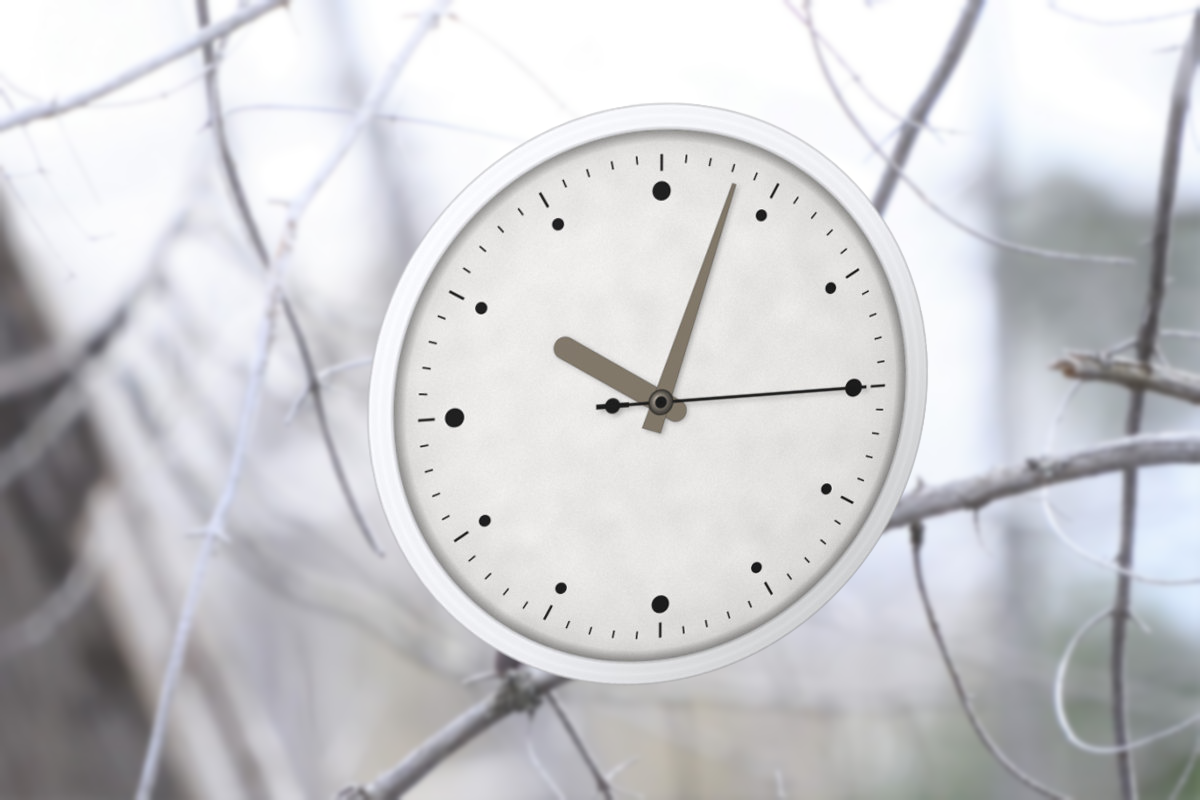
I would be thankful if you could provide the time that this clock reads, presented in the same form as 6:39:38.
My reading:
10:03:15
